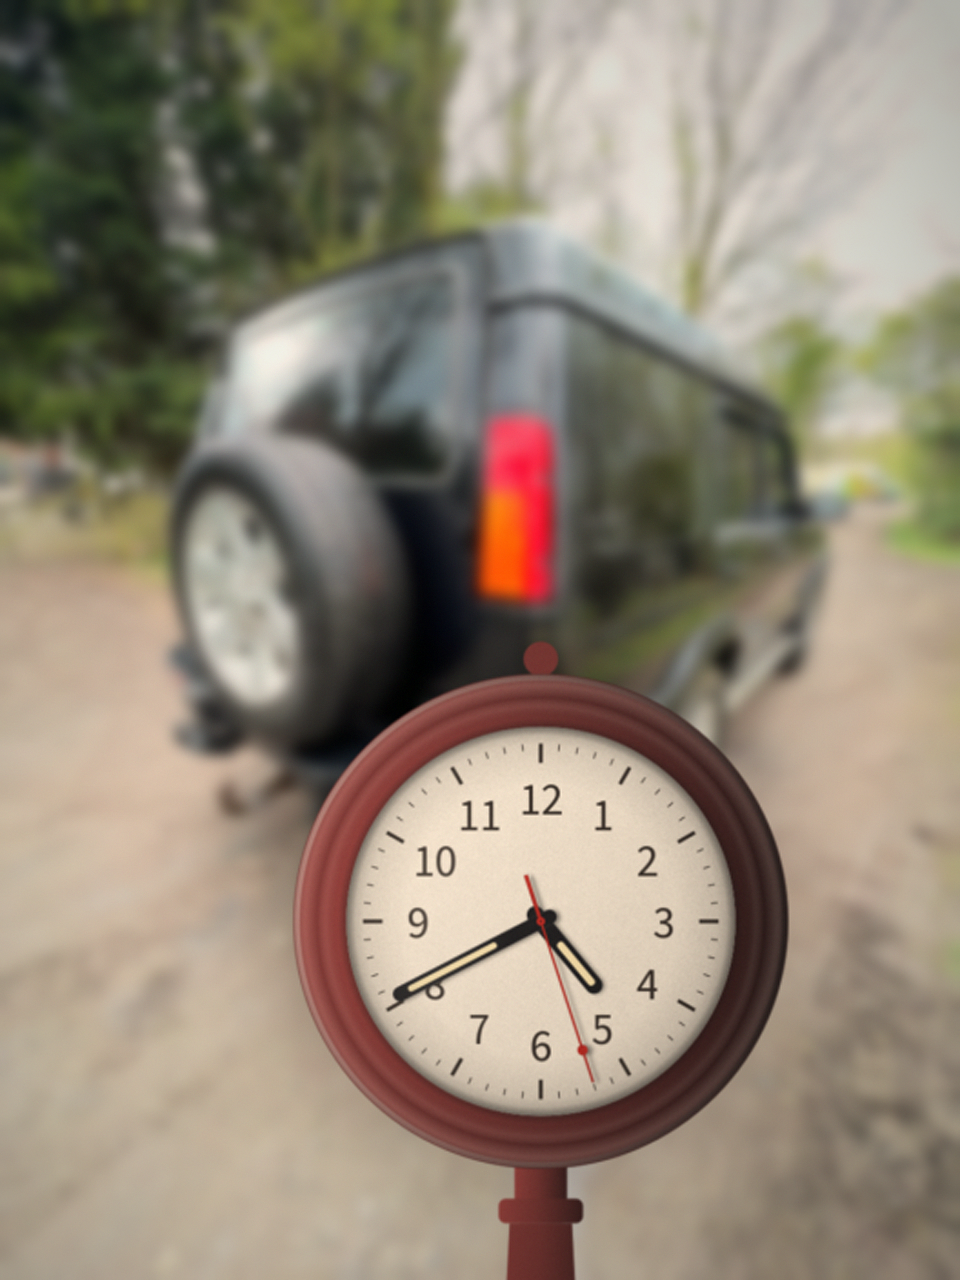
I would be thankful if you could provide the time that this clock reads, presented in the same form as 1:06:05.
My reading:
4:40:27
